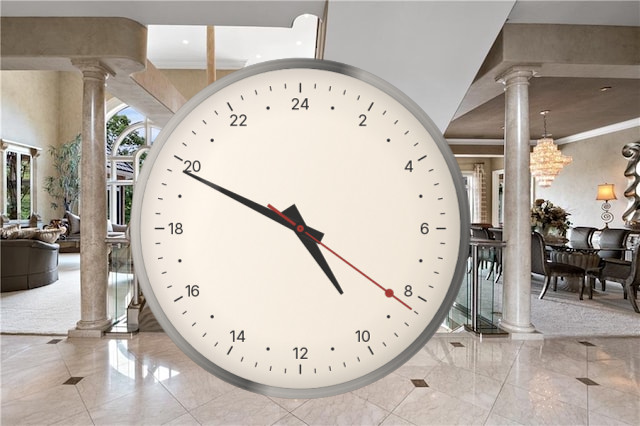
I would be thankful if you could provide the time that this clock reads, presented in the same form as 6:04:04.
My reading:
9:49:21
